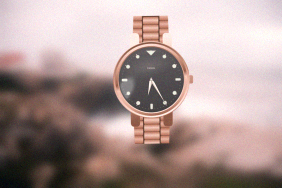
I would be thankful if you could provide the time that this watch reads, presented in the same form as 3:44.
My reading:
6:25
